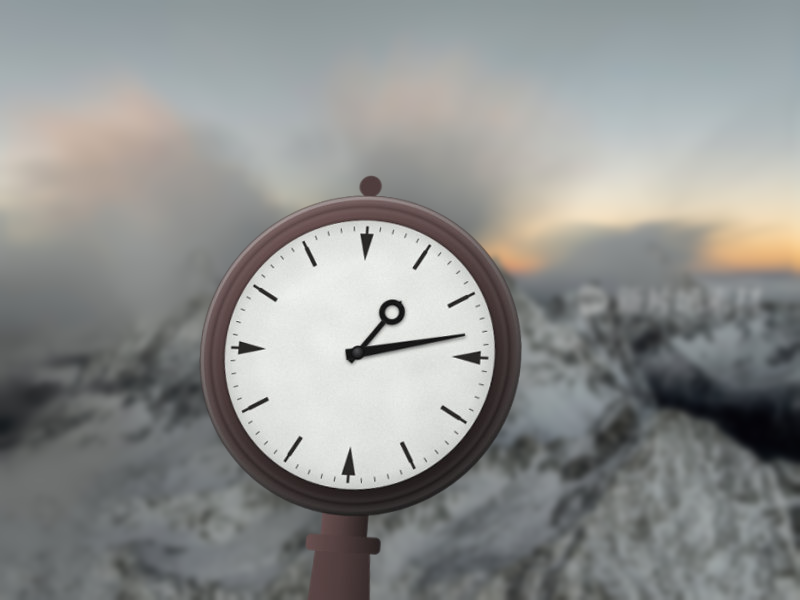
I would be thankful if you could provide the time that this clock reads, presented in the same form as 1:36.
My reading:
1:13
